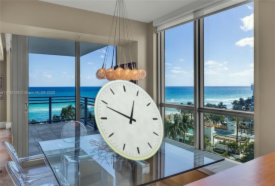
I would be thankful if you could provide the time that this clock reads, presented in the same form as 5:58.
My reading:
12:49
